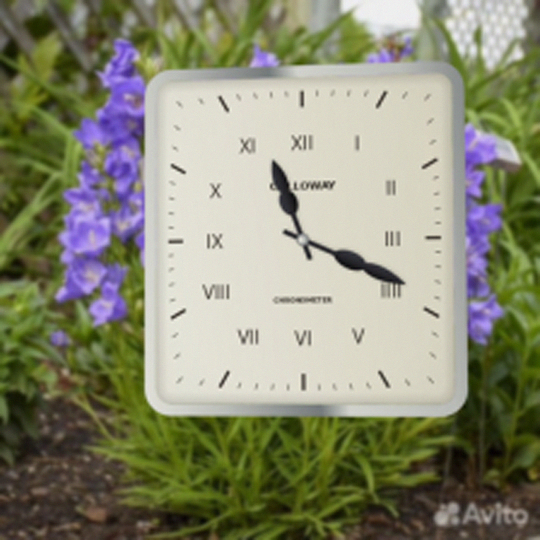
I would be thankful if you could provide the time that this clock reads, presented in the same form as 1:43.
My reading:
11:19
